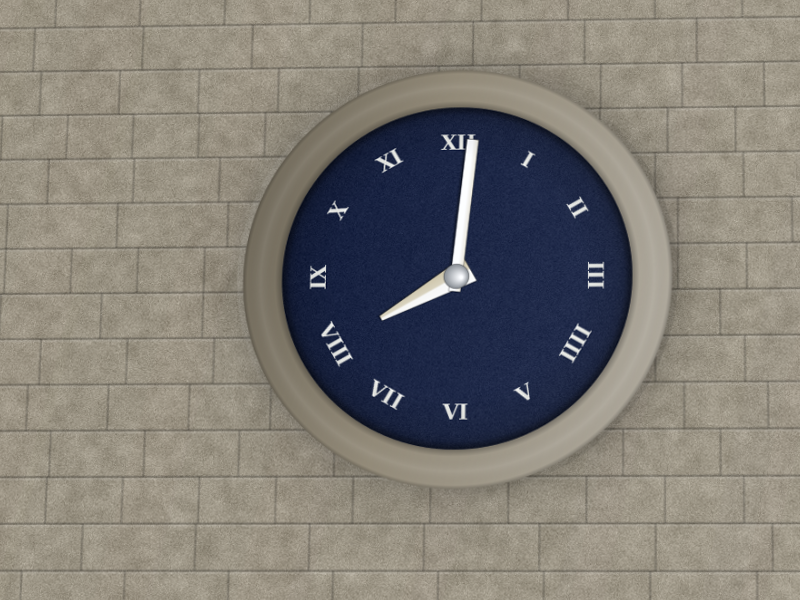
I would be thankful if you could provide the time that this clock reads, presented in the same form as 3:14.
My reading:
8:01
